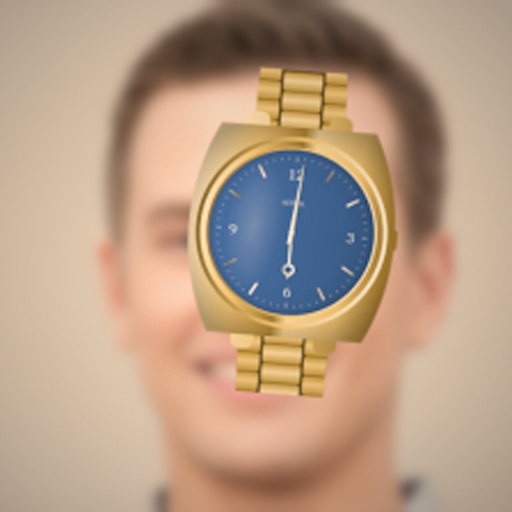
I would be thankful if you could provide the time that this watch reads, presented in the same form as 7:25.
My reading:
6:01
